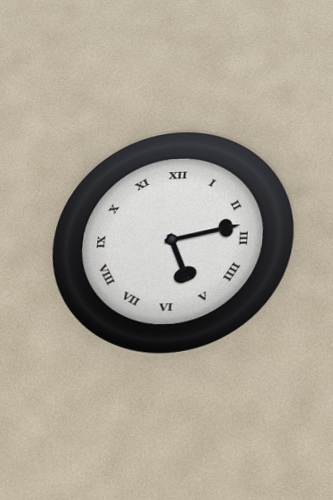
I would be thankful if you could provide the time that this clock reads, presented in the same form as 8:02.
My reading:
5:13
